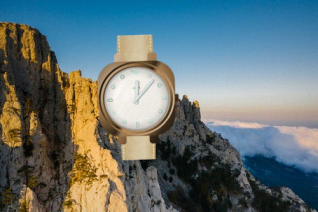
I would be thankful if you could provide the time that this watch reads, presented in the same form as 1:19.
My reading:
12:07
